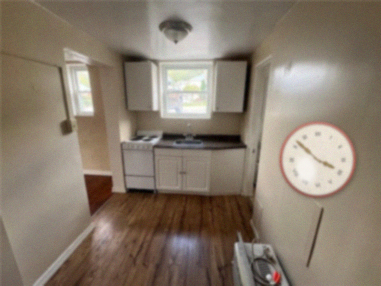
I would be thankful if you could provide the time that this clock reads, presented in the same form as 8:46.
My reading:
3:52
